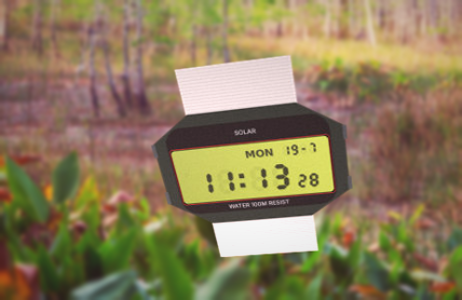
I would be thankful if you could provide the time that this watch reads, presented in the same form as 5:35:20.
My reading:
11:13:28
